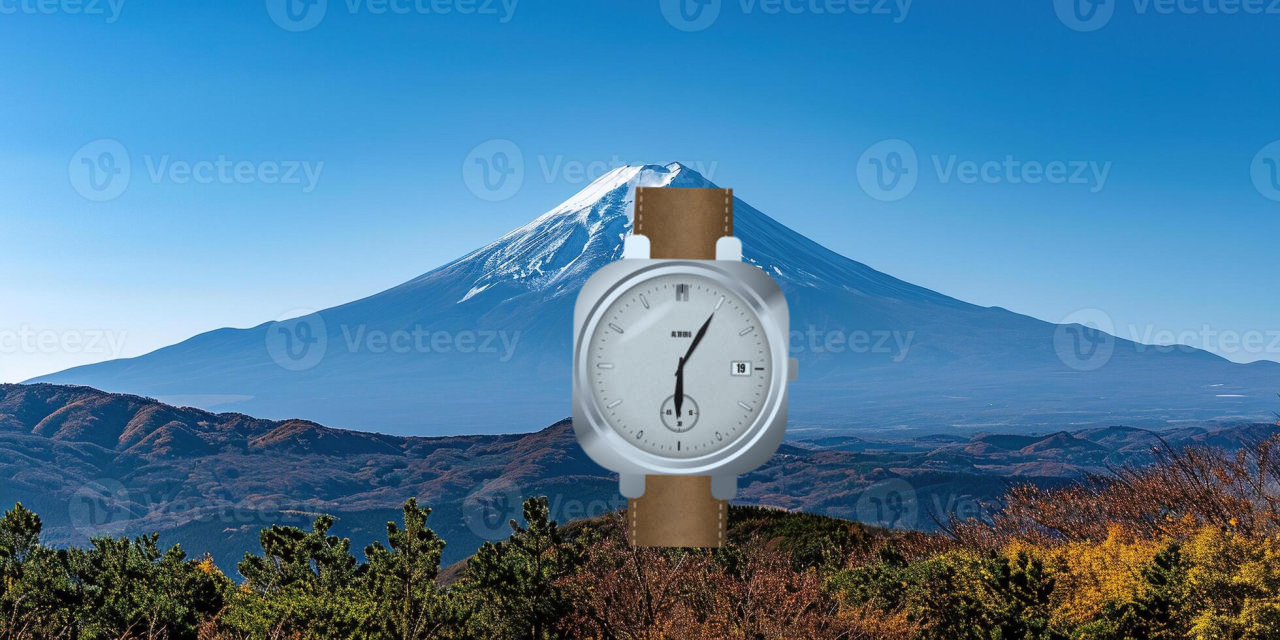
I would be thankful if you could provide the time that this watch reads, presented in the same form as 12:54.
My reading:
6:05
